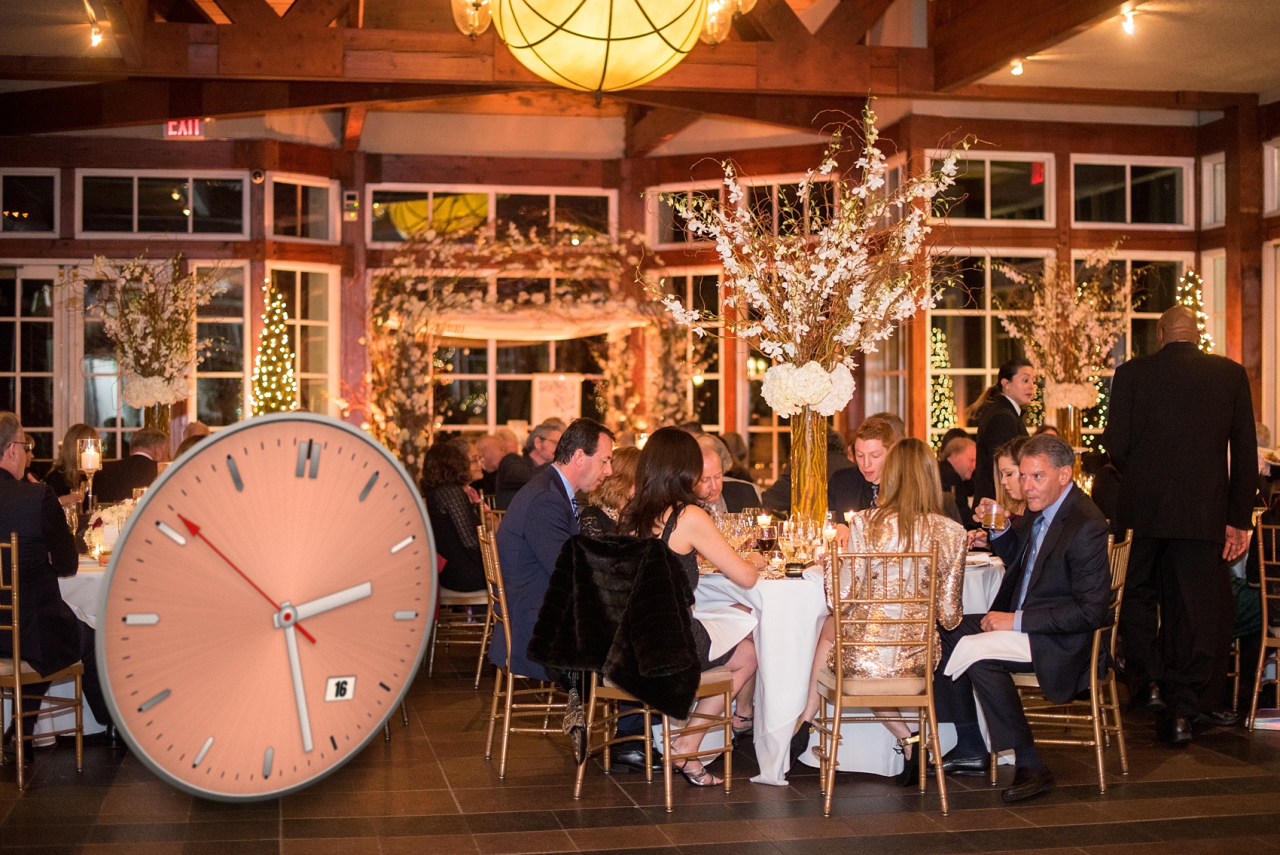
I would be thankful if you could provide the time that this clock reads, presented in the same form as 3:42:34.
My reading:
2:26:51
